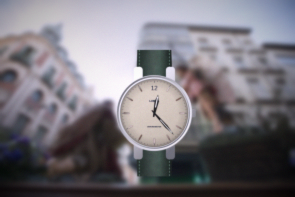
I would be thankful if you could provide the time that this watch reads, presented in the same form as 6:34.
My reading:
12:23
